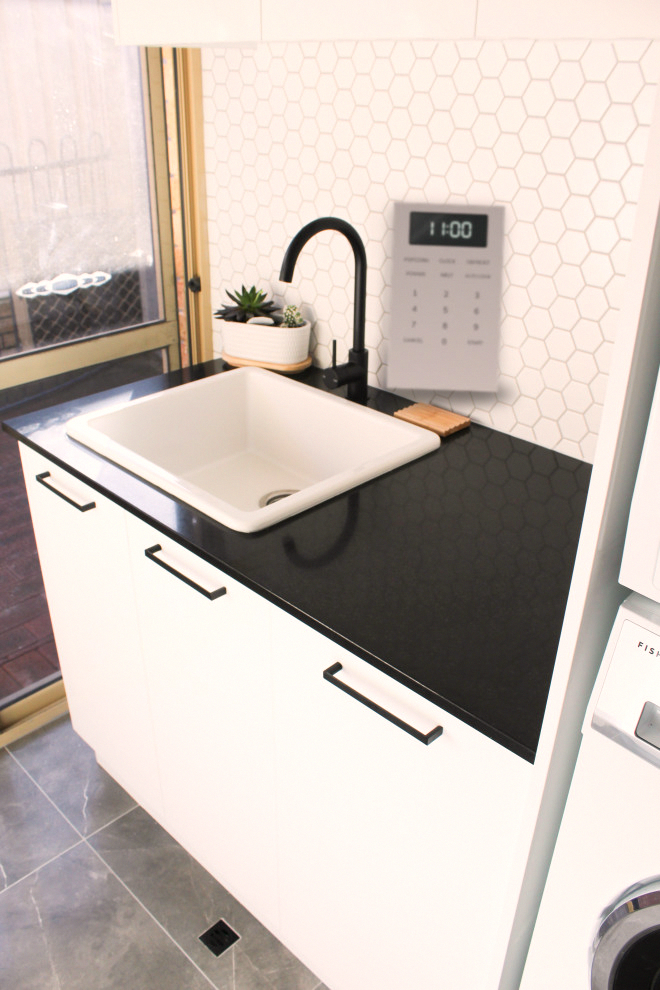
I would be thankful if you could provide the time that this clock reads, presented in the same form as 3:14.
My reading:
11:00
